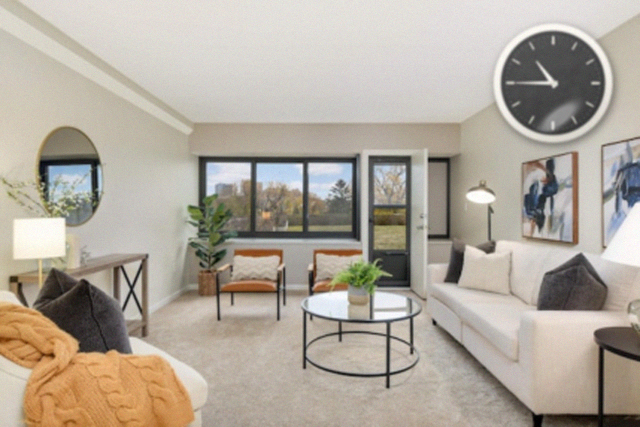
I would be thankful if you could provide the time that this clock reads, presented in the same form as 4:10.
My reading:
10:45
